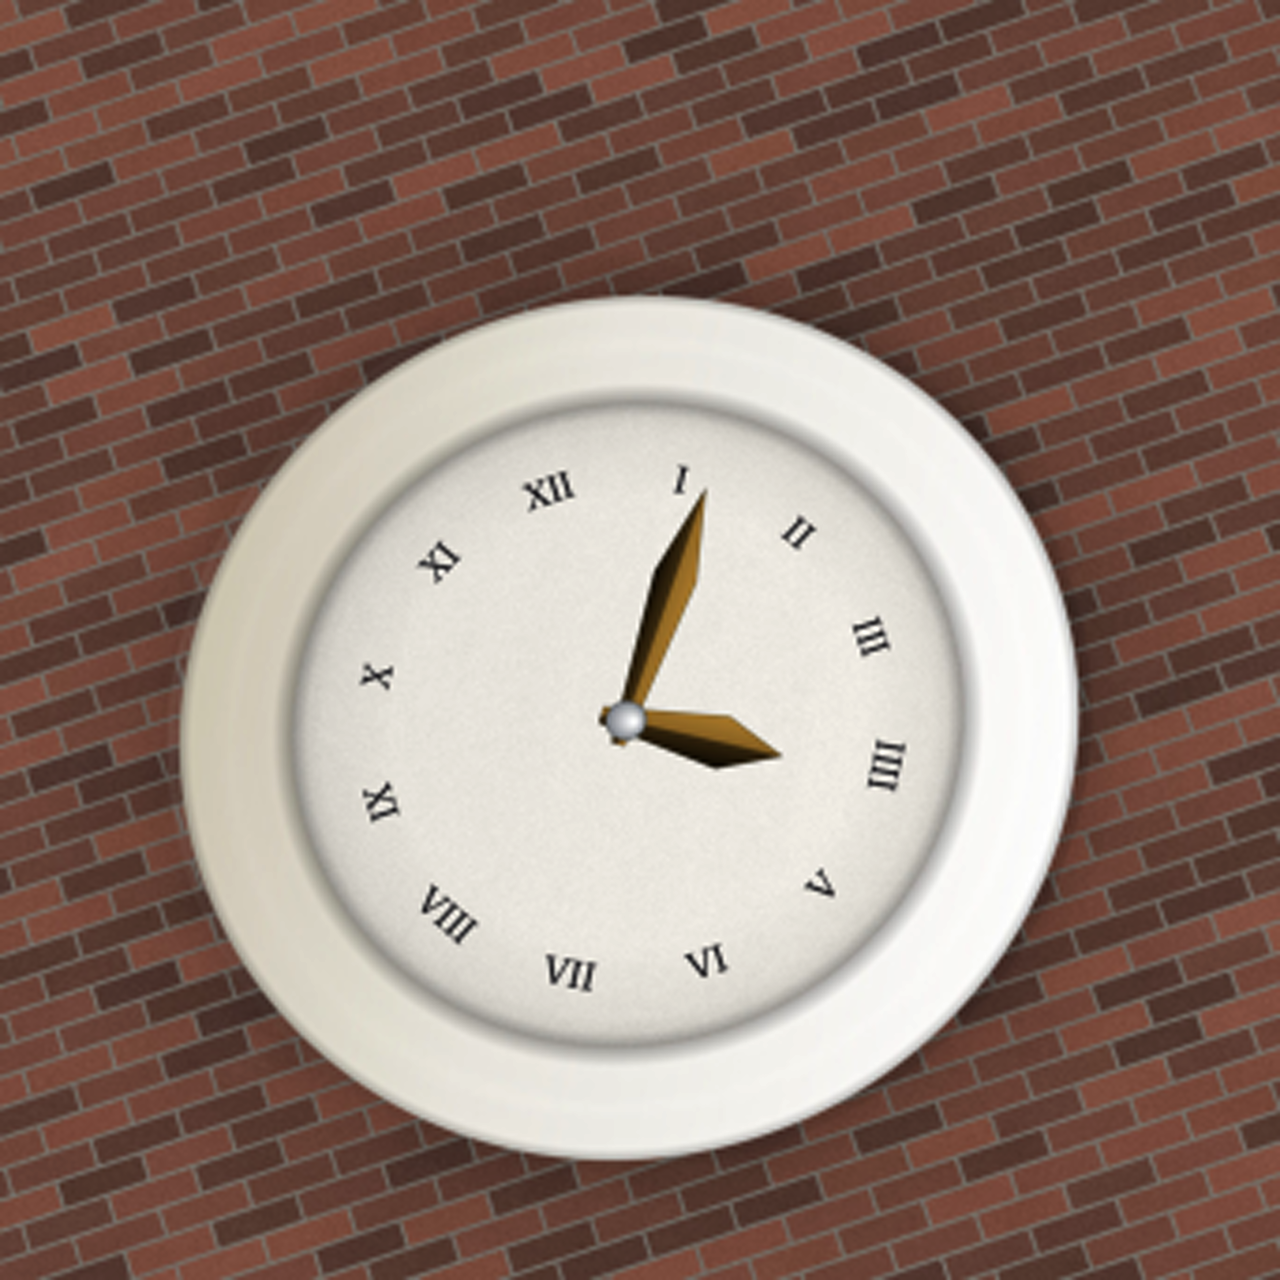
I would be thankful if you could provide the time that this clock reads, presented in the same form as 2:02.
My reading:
4:06
